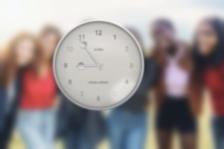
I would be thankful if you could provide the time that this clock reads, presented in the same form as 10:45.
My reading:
8:54
